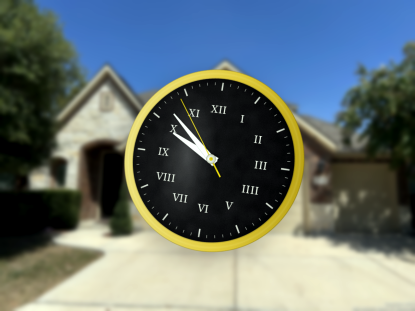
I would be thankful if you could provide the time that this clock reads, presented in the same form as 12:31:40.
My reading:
9:51:54
